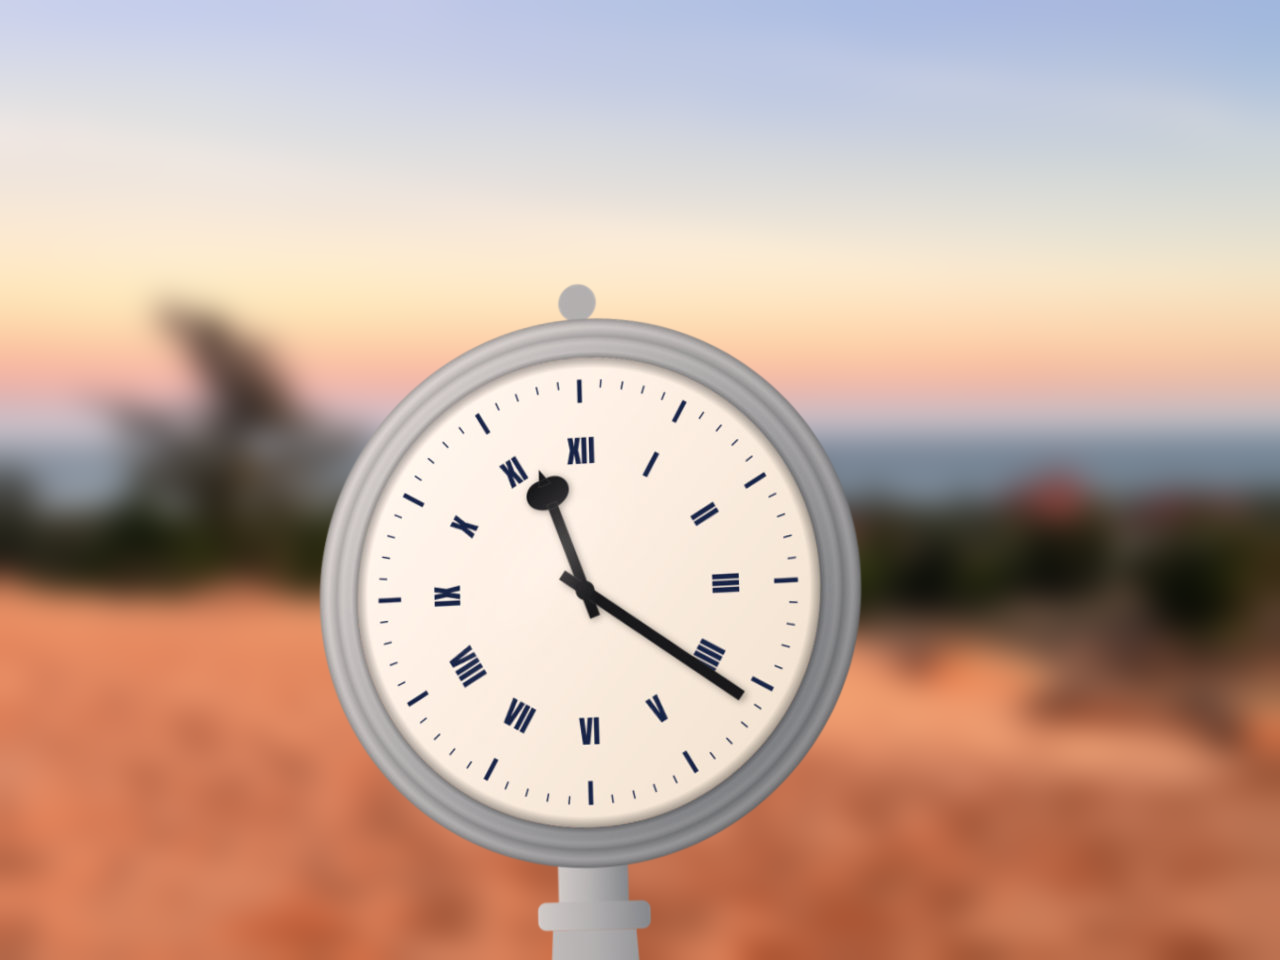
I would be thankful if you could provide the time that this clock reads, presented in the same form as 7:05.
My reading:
11:21
